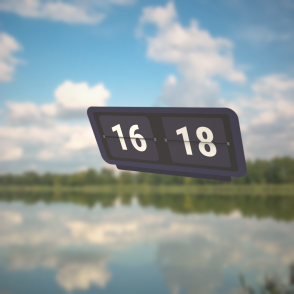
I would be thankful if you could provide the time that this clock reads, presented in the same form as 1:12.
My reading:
16:18
